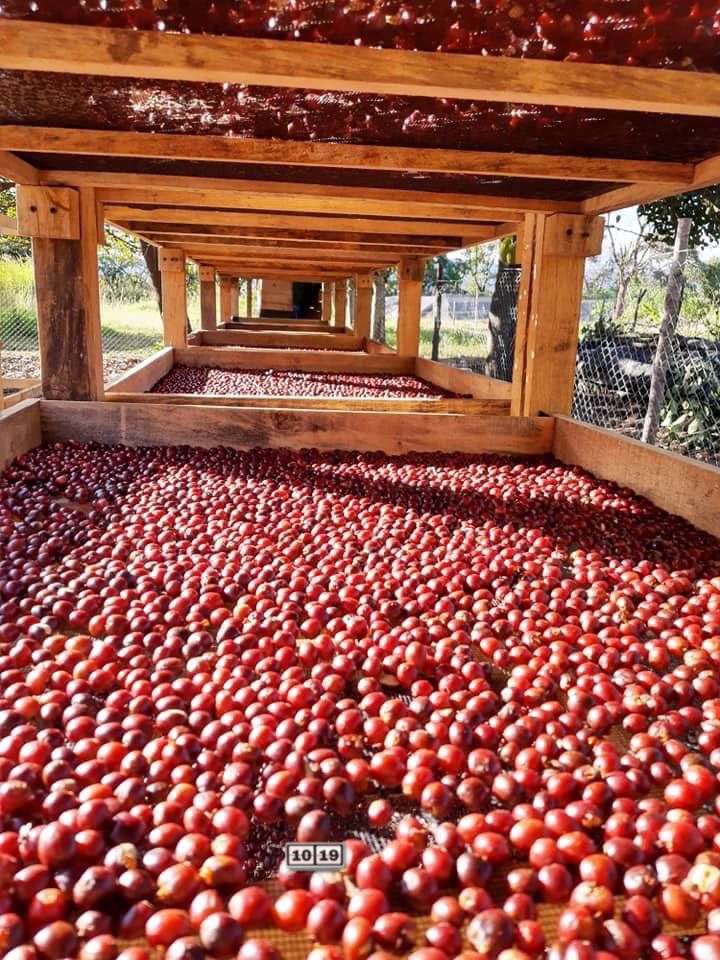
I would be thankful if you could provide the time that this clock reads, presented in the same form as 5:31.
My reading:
10:19
